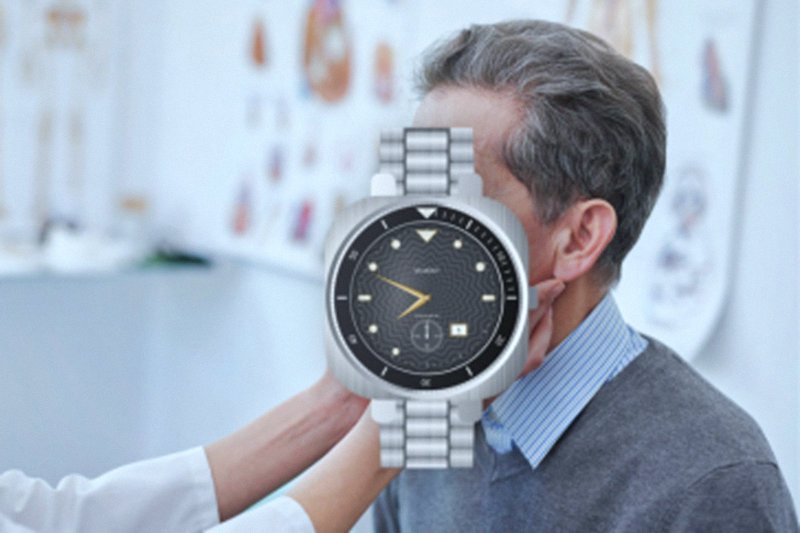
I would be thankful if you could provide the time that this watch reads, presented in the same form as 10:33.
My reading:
7:49
